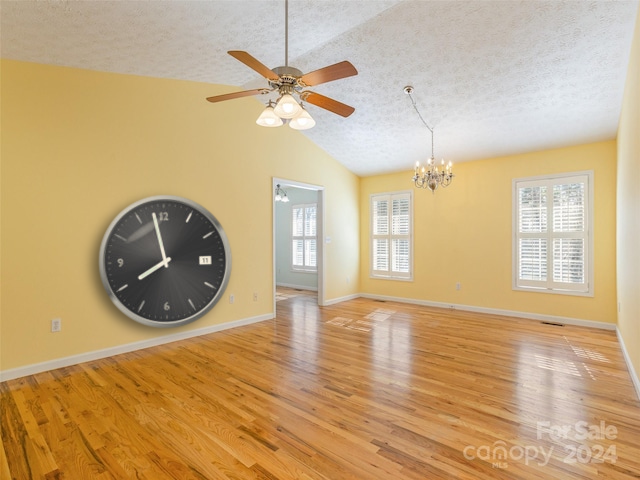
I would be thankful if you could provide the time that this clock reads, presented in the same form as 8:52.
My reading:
7:58
